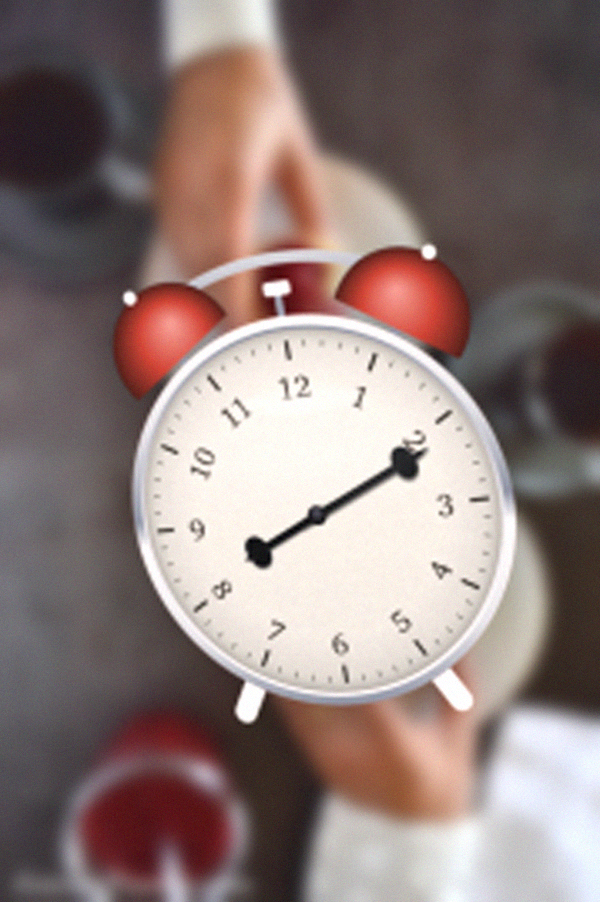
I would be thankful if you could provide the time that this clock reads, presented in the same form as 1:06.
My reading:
8:11
